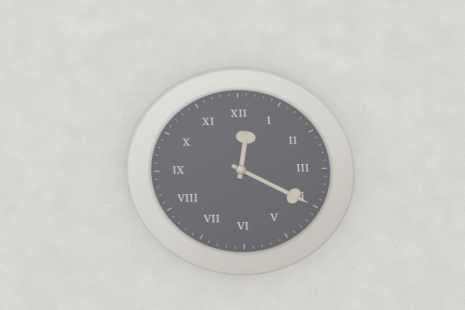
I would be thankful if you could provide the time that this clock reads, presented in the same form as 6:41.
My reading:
12:20
